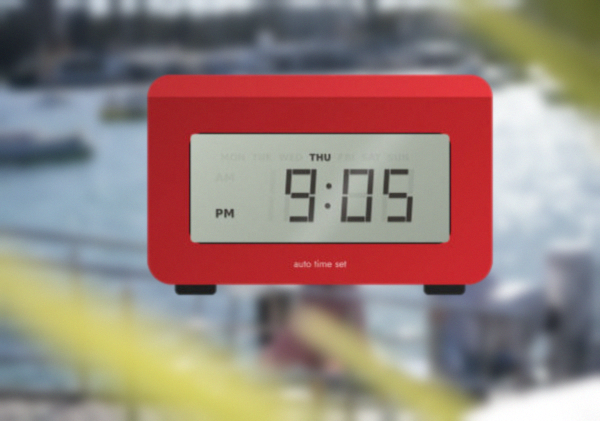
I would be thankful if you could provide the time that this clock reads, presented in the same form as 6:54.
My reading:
9:05
